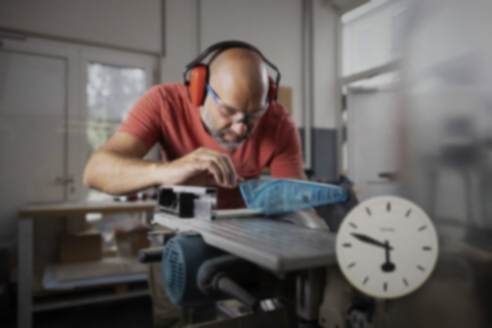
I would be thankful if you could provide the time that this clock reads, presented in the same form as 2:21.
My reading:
5:48
